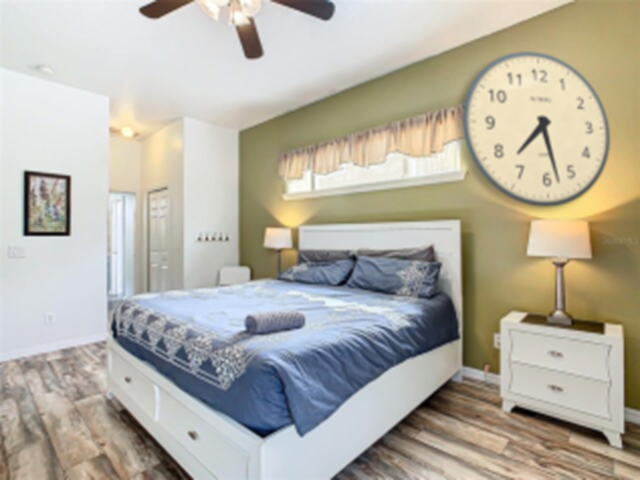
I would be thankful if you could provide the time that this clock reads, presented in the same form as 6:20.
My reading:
7:28
